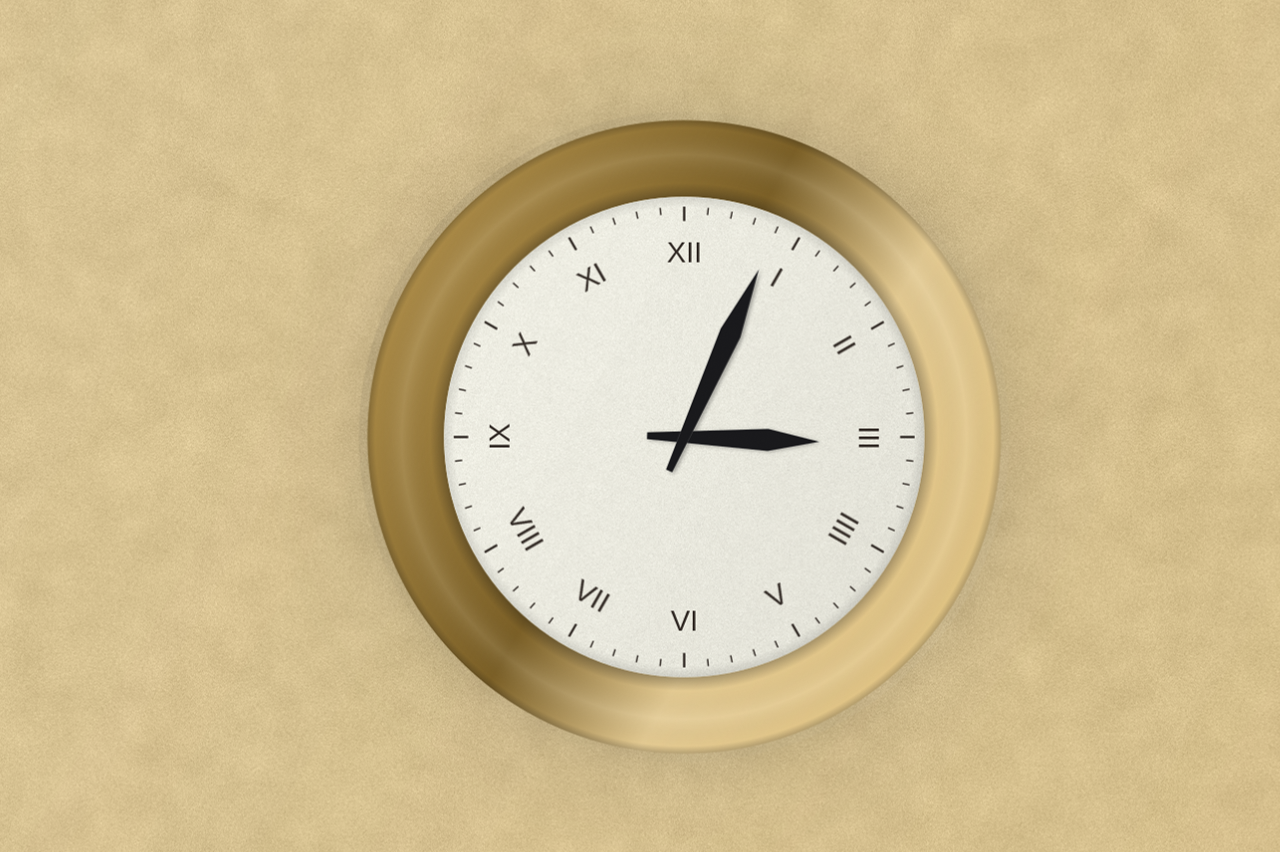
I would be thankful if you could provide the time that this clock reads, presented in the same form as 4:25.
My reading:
3:04
